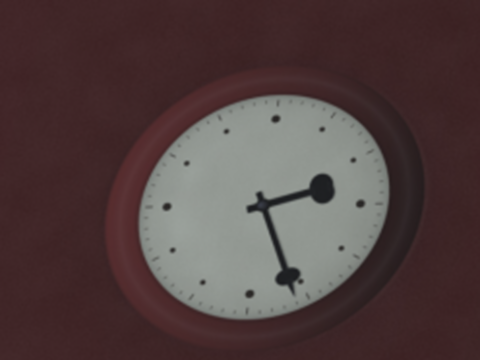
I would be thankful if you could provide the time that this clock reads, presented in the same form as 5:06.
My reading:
2:26
